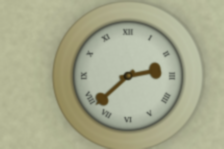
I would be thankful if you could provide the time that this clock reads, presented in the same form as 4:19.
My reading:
2:38
